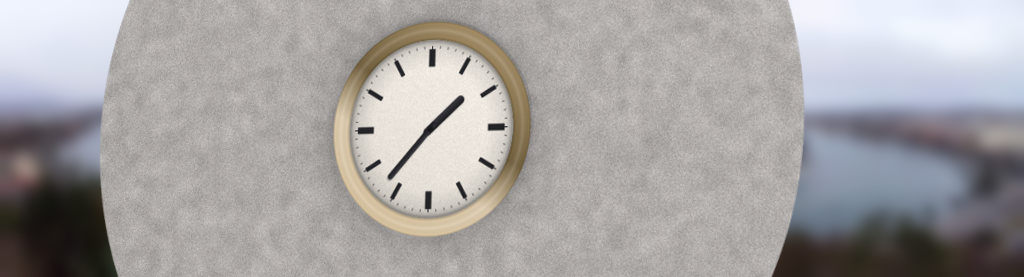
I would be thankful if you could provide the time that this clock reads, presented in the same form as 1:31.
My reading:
1:37
